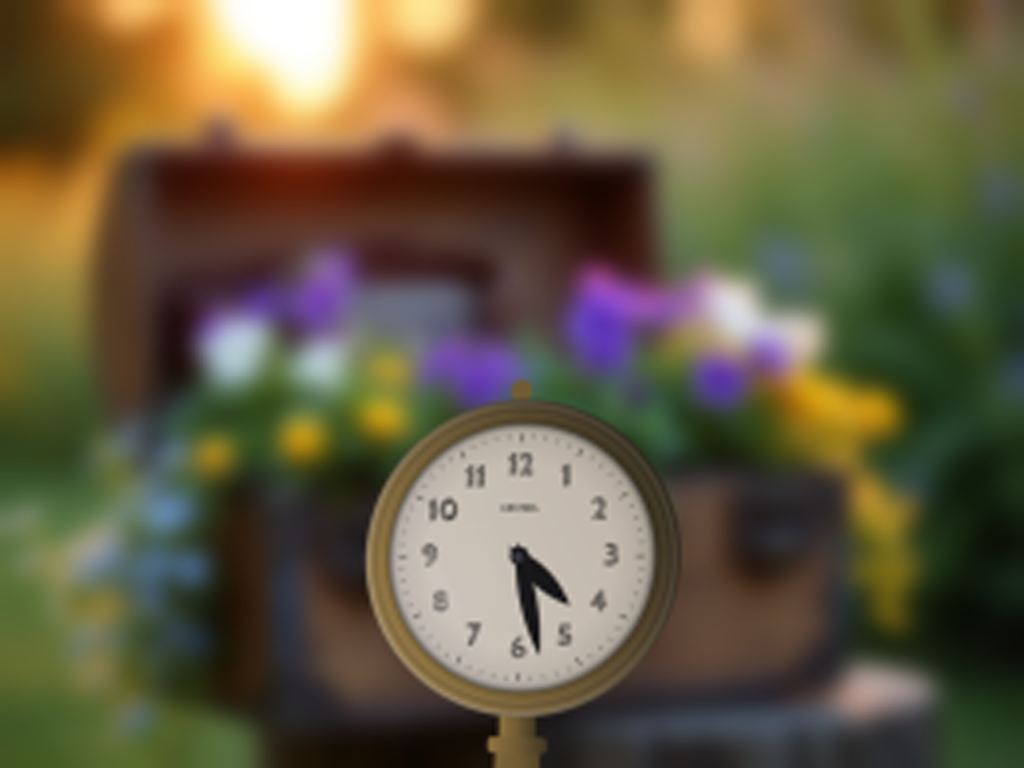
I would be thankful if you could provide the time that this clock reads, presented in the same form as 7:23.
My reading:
4:28
